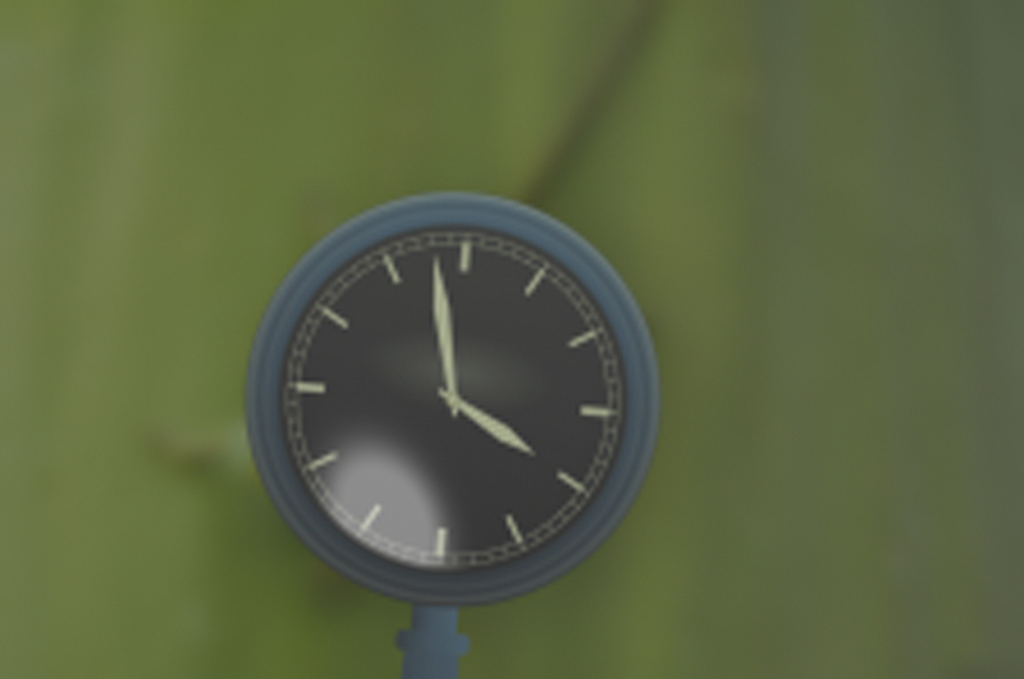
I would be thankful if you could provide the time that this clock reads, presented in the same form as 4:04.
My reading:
3:58
